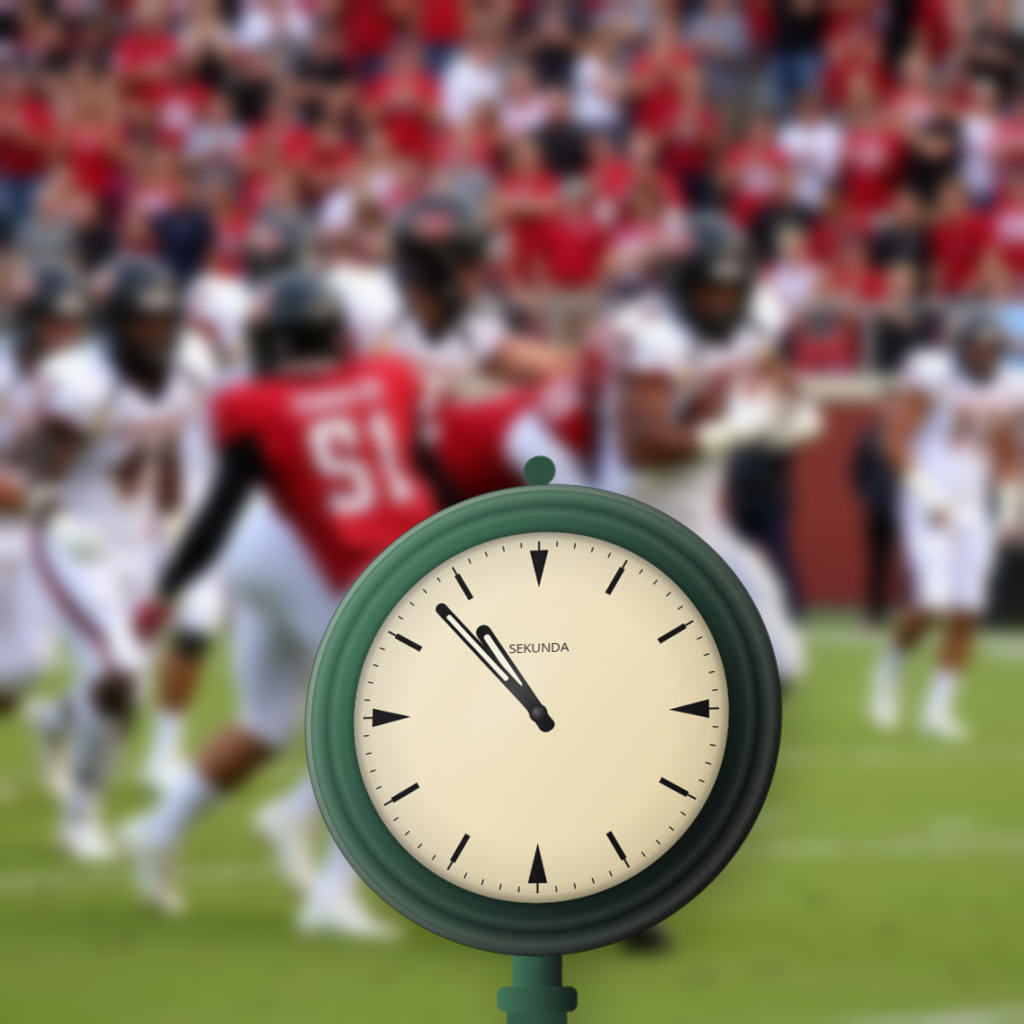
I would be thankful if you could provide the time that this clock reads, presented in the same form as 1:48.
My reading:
10:53
